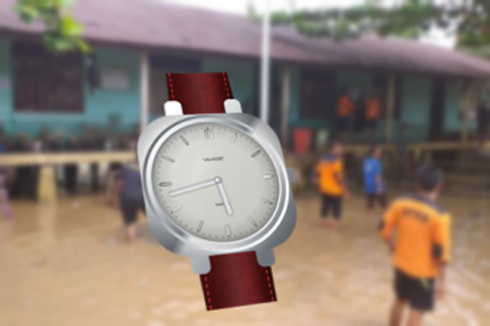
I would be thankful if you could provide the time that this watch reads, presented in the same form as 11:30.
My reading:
5:43
